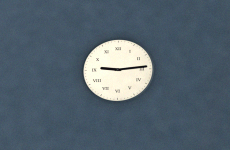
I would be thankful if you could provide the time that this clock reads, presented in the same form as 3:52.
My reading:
9:14
